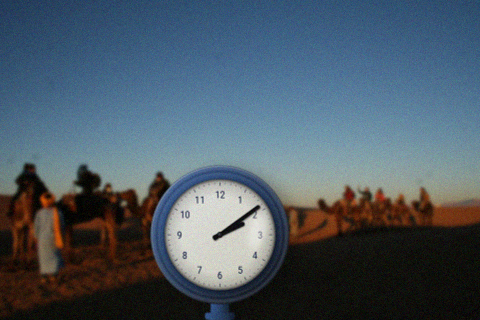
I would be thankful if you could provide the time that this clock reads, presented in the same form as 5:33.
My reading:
2:09
